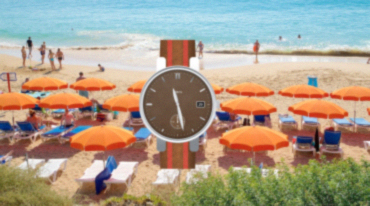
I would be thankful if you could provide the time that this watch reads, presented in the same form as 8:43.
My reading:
11:28
